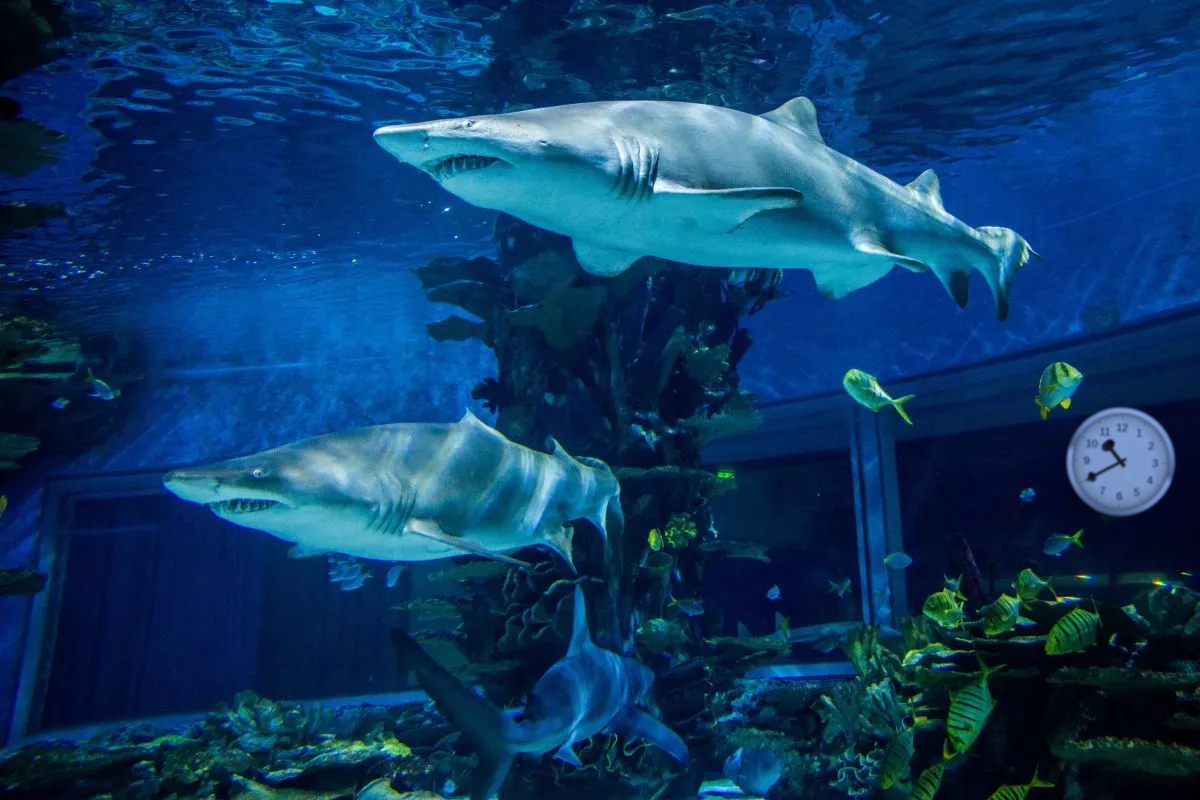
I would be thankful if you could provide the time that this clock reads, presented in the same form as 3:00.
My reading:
10:40
